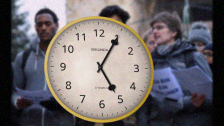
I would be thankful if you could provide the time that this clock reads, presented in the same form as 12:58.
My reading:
5:05
